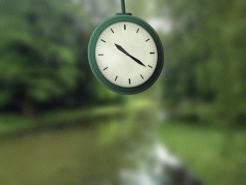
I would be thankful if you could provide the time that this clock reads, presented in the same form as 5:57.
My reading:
10:21
